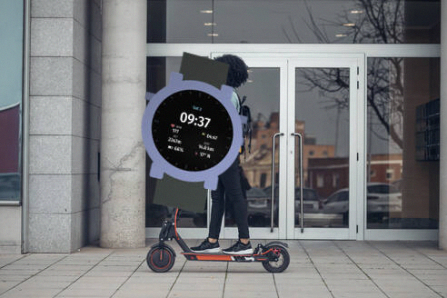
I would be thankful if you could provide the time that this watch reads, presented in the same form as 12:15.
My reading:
9:37
